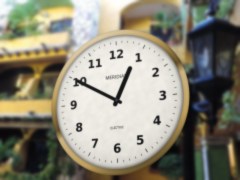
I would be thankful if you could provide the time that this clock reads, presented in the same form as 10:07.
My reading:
12:50
